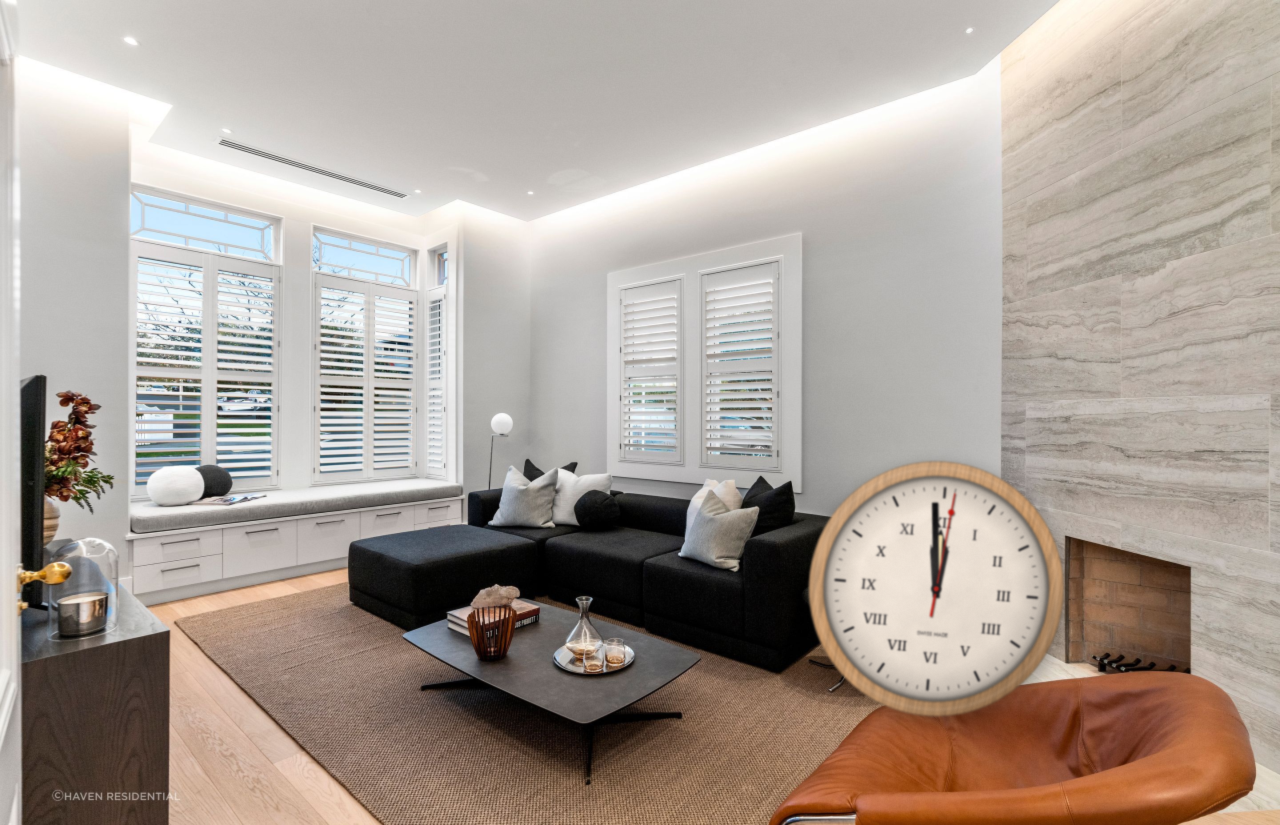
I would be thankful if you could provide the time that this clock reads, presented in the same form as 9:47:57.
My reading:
11:59:01
